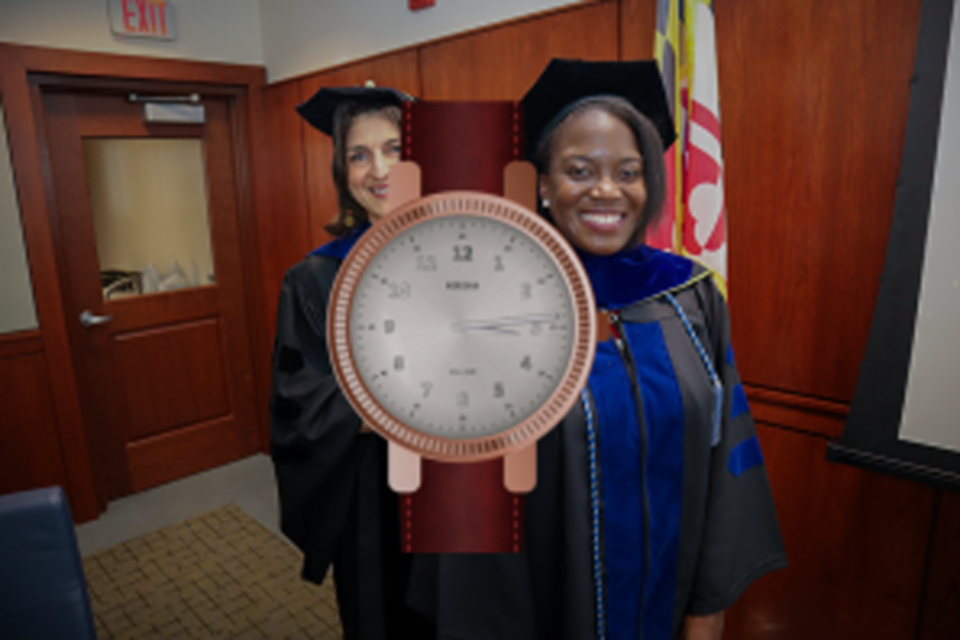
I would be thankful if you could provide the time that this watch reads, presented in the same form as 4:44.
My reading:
3:14
